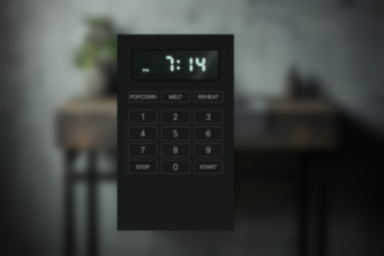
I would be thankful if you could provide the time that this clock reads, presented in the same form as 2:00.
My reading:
7:14
